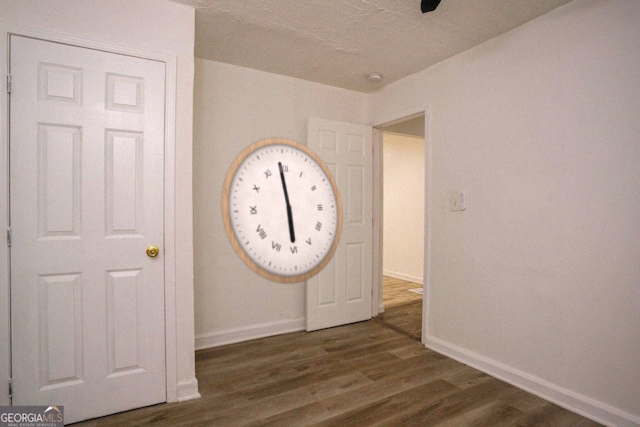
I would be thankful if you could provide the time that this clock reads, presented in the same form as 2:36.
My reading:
5:59
